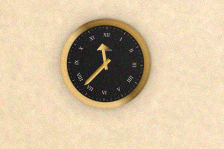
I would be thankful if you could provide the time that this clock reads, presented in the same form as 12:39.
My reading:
11:37
